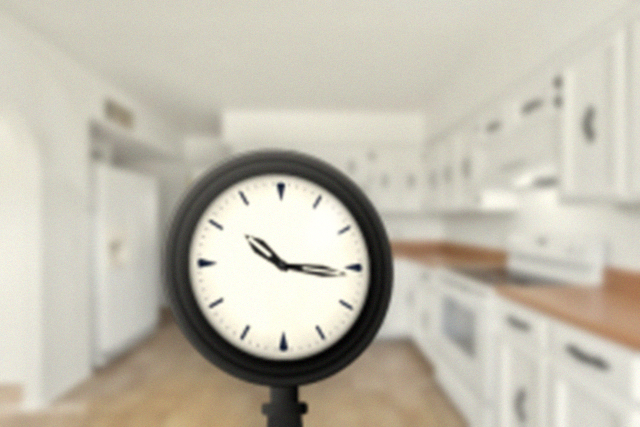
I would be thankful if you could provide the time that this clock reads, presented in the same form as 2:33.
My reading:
10:16
